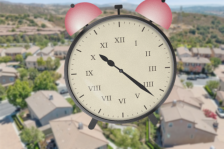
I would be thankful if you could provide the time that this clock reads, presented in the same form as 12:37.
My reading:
10:22
